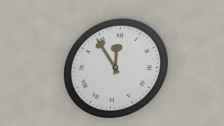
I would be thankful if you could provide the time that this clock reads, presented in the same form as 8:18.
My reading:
11:54
